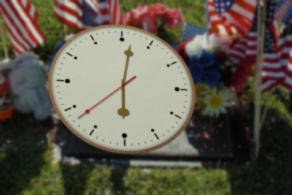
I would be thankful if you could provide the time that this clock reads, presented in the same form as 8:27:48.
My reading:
6:01:38
